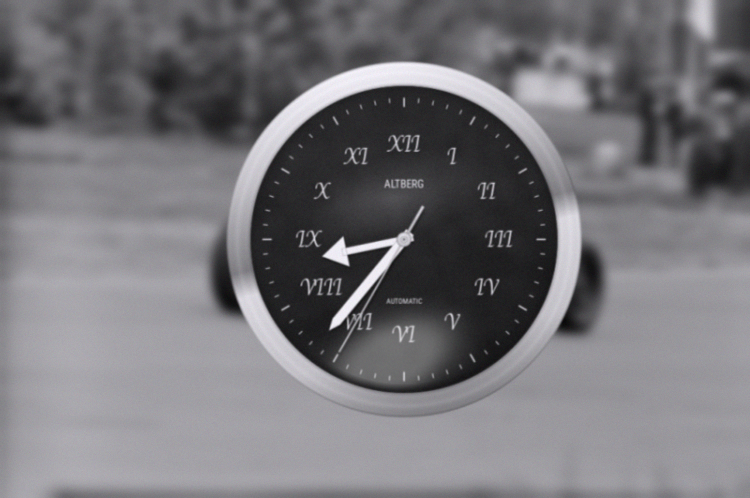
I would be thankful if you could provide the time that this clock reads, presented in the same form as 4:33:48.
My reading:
8:36:35
